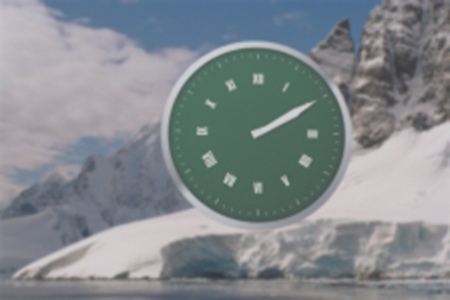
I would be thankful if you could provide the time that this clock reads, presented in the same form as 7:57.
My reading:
2:10
